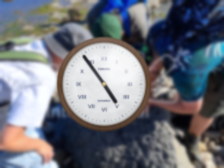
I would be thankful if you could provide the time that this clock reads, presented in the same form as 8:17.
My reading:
4:54
